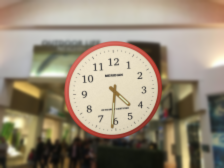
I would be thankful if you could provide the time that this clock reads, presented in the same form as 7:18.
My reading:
4:31
